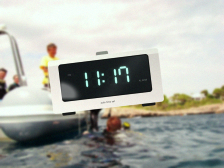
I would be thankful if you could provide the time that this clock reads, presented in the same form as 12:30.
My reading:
11:17
